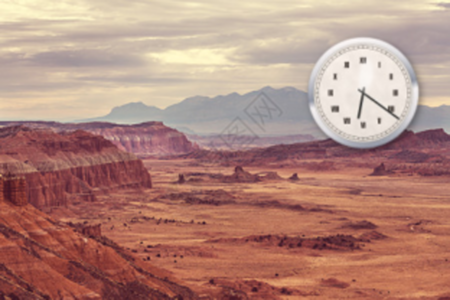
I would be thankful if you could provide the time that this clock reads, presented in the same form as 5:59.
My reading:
6:21
